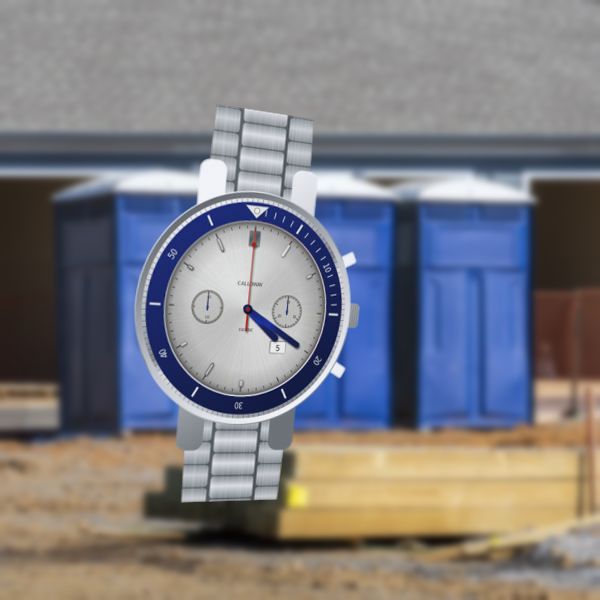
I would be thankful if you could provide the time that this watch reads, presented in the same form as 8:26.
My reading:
4:20
